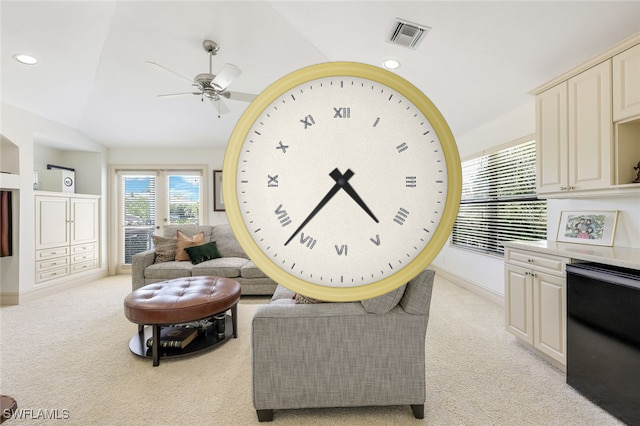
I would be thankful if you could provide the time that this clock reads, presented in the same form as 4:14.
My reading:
4:37
